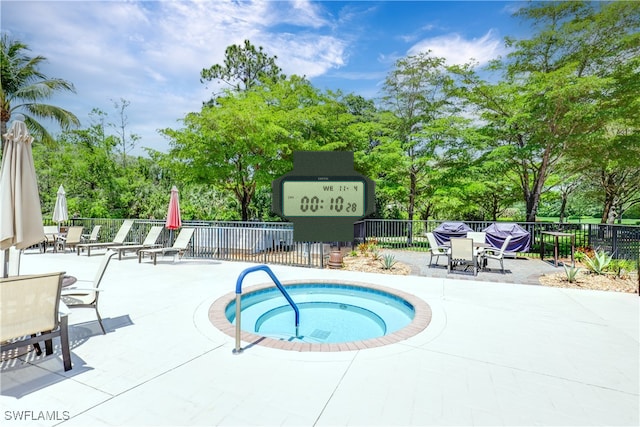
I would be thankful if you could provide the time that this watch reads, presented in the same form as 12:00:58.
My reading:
0:10:28
